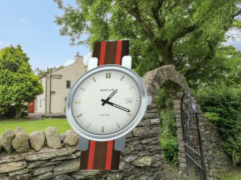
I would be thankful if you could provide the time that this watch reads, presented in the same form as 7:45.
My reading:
1:19
